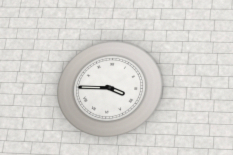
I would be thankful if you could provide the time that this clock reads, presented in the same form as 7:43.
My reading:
3:45
